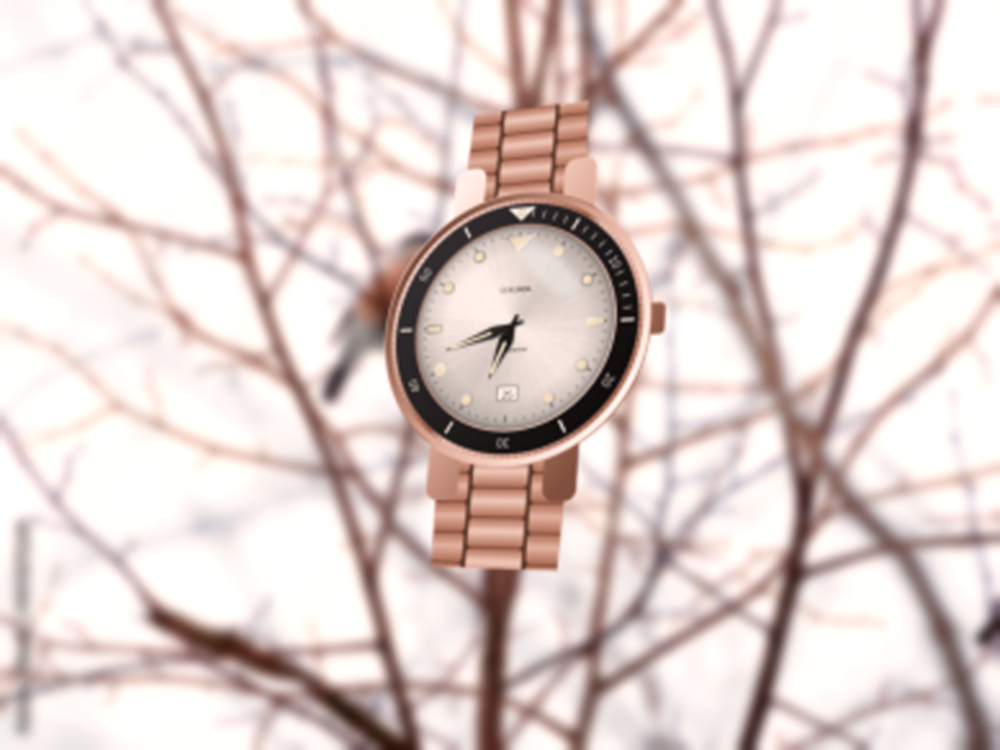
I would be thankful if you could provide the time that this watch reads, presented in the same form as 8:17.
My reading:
6:42
